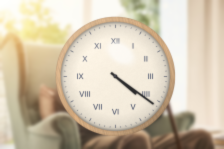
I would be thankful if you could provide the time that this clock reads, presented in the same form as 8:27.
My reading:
4:21
